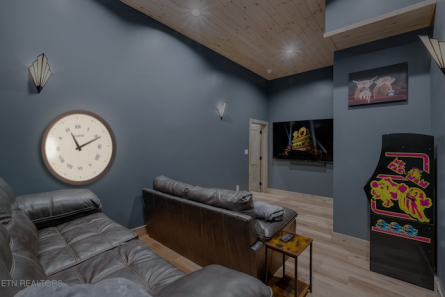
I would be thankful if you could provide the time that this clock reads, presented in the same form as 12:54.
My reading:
11:11
